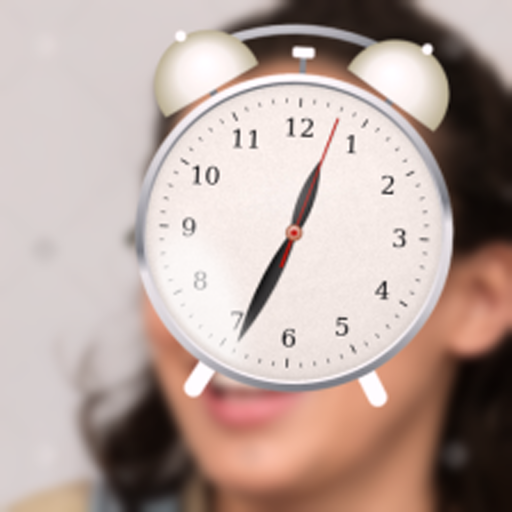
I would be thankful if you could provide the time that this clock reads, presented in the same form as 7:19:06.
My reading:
12:34:03
